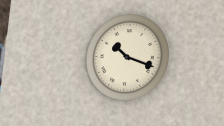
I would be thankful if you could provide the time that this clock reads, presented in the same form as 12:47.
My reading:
10:18
